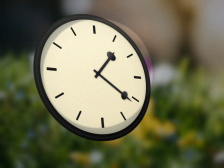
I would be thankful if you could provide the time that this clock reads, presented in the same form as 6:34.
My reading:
1:21
